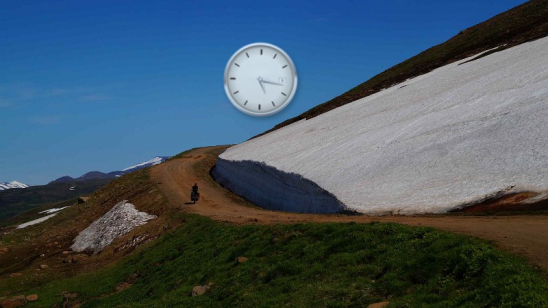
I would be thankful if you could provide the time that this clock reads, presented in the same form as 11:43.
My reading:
5:17
